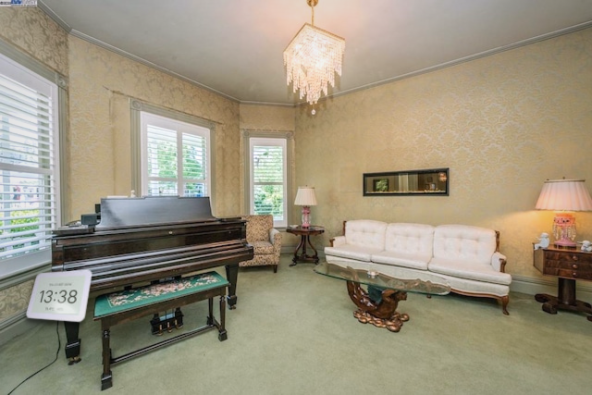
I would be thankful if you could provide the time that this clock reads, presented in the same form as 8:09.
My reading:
13:38
